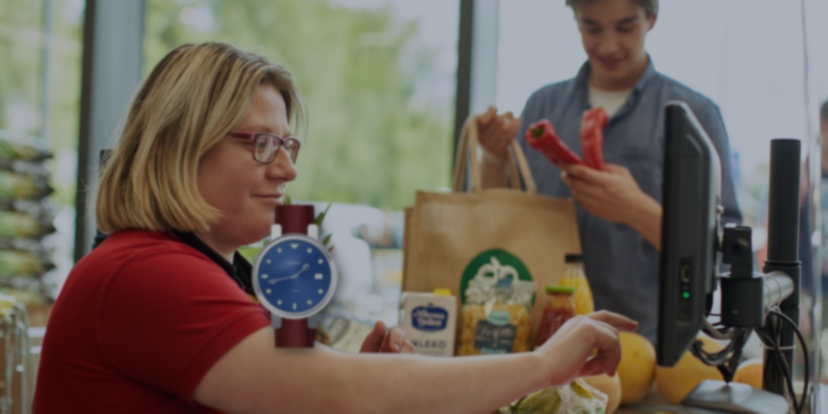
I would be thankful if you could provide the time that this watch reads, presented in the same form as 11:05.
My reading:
1:43
